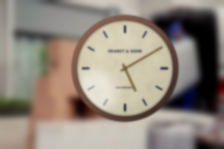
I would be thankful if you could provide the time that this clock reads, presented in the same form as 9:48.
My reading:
5:10
